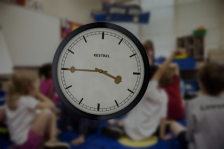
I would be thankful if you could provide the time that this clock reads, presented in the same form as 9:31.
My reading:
3:45
